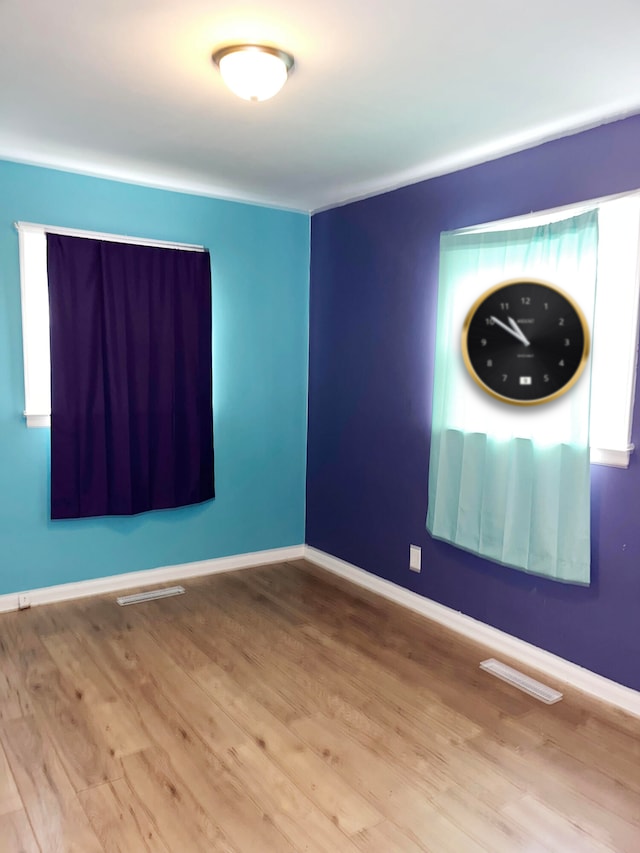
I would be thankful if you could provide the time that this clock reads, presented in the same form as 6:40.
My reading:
10:51
